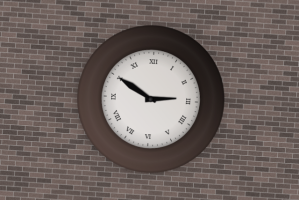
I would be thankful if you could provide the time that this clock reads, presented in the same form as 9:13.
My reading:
2:50
